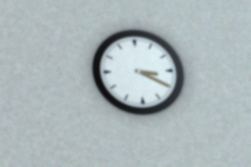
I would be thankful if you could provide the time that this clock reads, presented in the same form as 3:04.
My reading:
3:20
